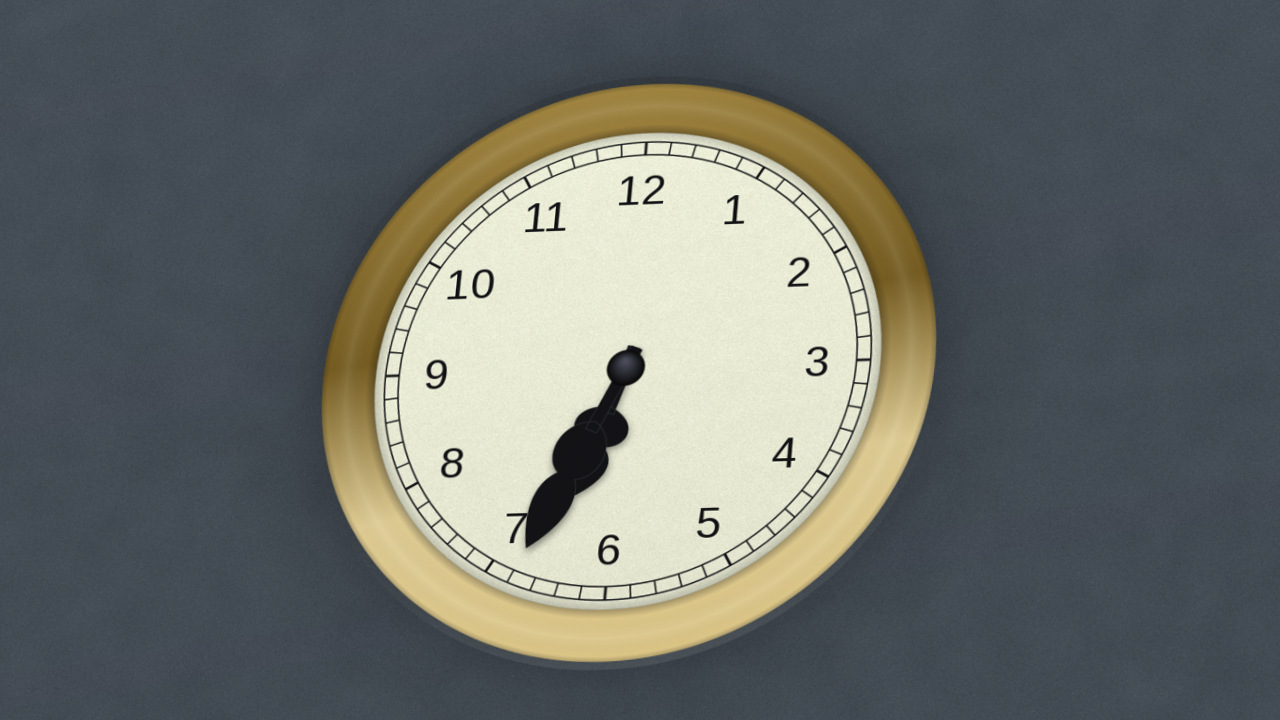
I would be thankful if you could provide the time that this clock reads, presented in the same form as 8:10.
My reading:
6:34
